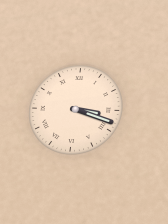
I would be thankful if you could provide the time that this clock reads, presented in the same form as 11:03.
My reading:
3:18
